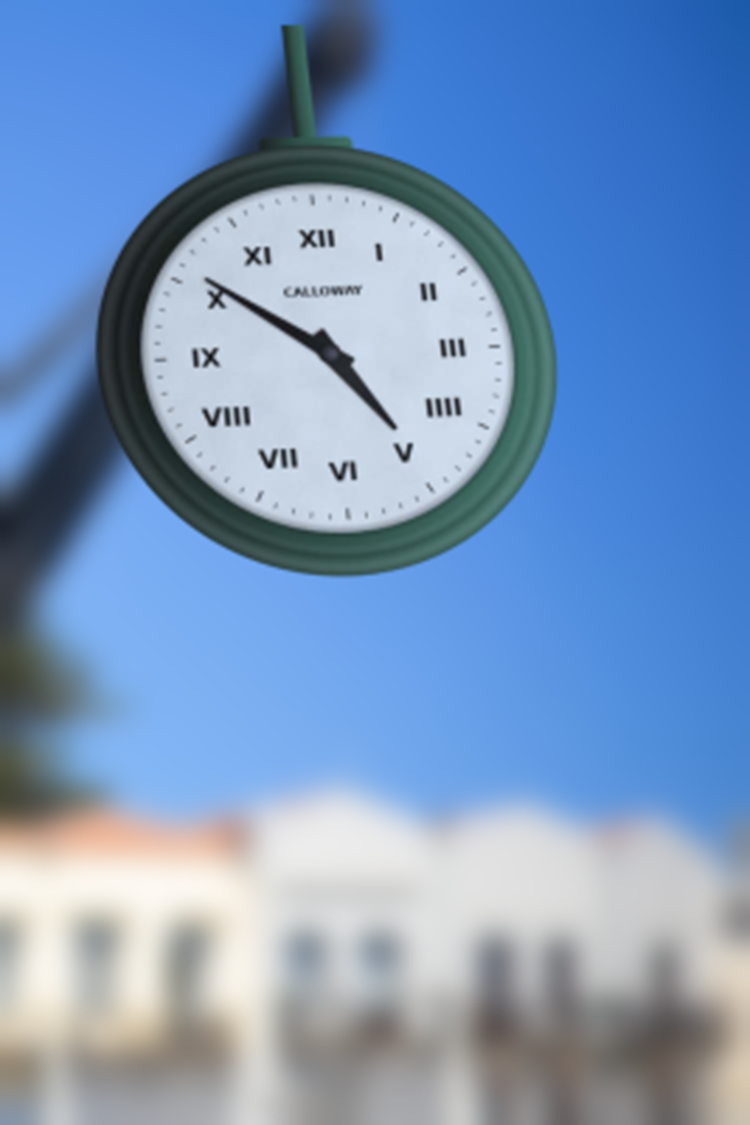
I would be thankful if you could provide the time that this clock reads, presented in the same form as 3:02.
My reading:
4:51
